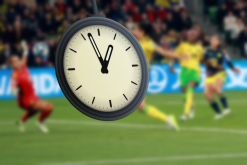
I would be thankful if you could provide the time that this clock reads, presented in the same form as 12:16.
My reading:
12:57
